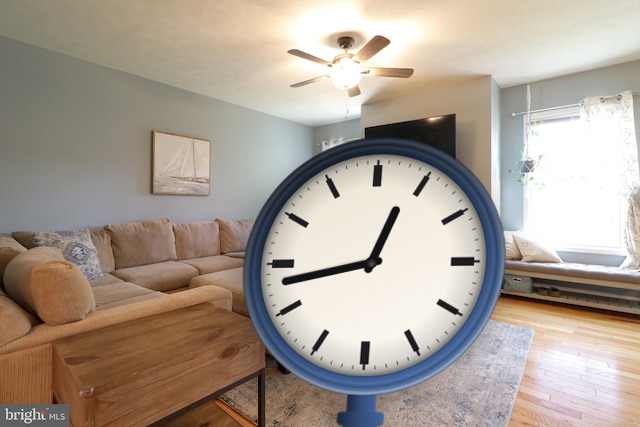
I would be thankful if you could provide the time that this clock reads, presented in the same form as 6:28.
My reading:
12:43
